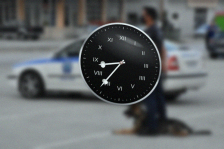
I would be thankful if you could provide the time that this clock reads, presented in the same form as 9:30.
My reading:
8:36
